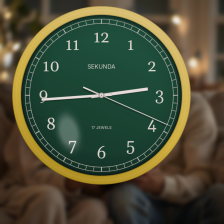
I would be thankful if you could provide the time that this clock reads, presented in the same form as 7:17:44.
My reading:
2:44:19
